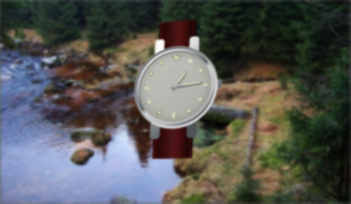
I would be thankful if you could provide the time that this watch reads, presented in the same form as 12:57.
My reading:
1:14
